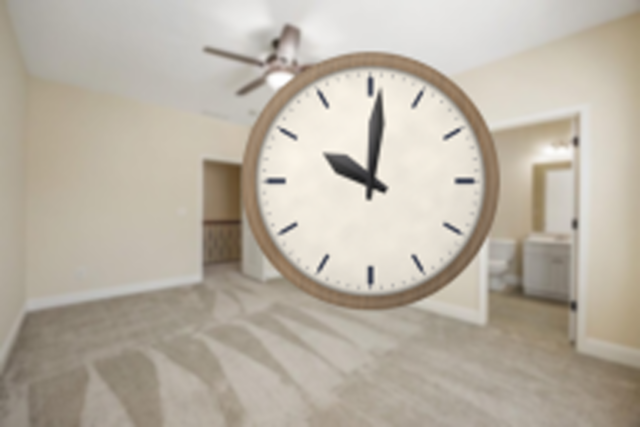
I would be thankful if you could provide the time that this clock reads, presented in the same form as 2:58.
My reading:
10:01
